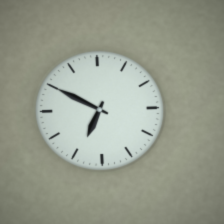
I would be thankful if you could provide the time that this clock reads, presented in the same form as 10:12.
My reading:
6:50
